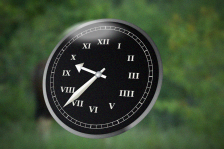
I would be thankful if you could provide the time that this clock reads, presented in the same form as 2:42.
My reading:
9:37
